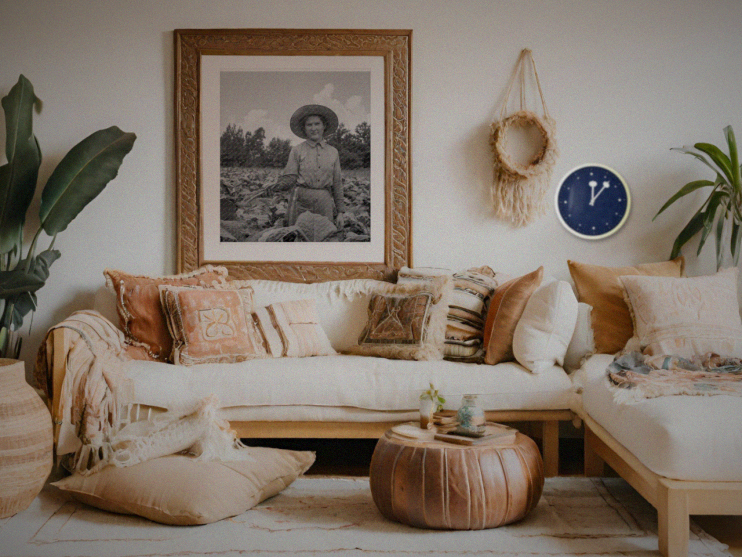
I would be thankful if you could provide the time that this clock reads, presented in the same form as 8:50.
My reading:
12:07
